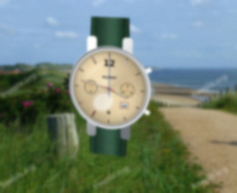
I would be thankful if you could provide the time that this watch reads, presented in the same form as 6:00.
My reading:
3:47
